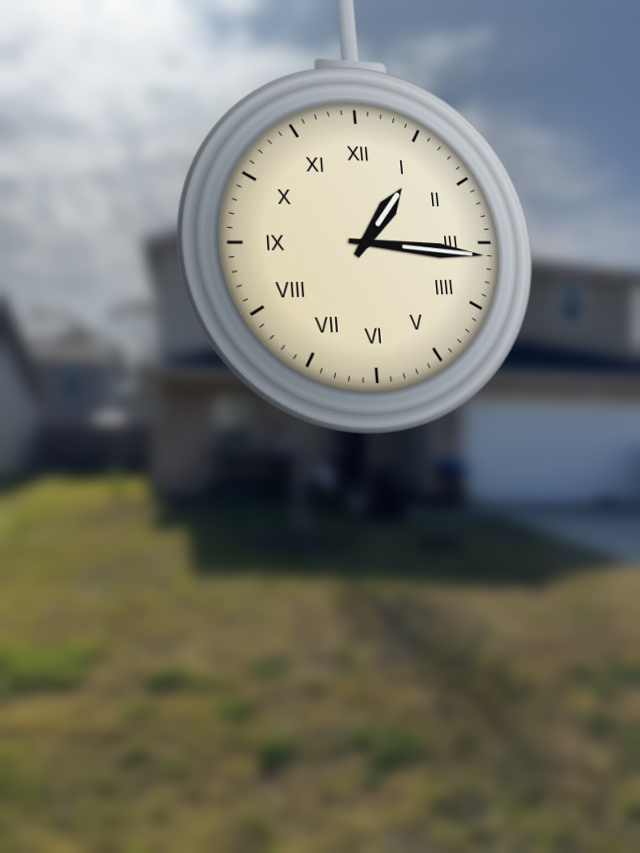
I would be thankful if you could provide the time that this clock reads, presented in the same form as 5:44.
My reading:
1:16
